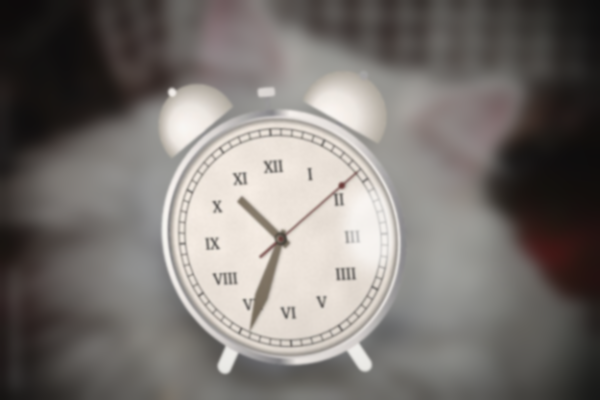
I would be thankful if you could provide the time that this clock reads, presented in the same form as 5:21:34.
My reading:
10:34:09
